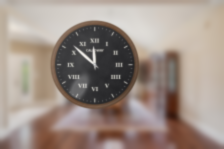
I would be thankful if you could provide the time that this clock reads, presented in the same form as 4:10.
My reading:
11:52
